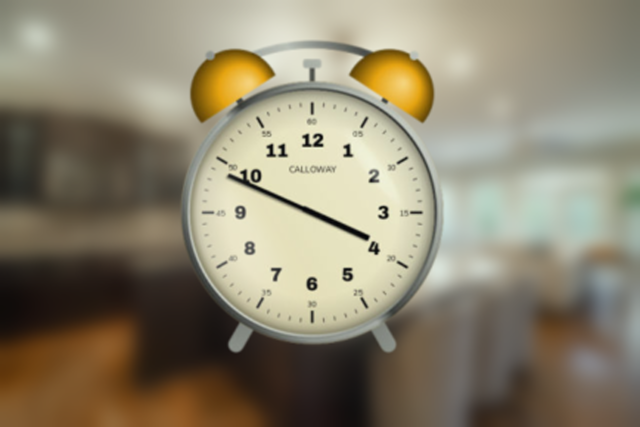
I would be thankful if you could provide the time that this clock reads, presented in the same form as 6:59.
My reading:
3:49
